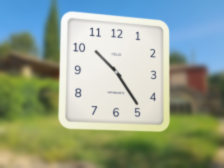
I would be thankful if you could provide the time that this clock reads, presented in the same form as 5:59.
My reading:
10:24
